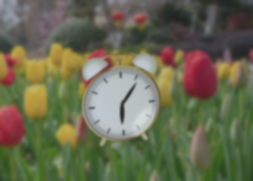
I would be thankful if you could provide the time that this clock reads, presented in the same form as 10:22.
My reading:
6:06
